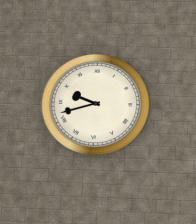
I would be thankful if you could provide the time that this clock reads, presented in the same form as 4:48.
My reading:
9:42
